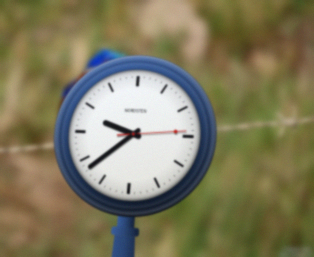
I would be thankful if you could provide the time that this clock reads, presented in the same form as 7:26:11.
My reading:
9:38:14
